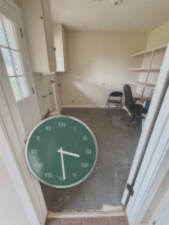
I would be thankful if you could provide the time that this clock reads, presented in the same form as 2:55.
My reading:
3:29
